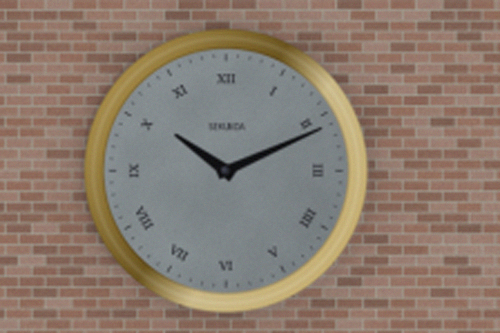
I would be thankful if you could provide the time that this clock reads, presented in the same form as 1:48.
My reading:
10:11
